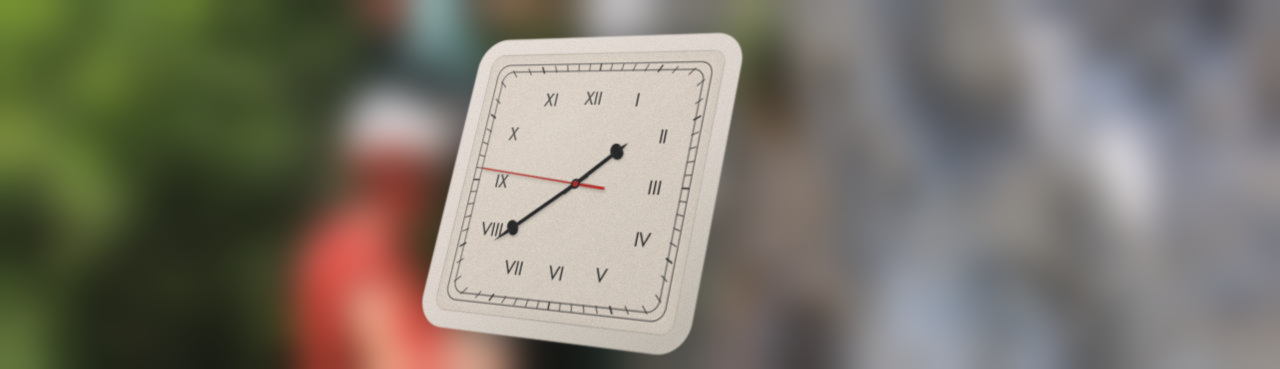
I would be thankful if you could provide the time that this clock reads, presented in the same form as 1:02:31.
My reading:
1:38:46
